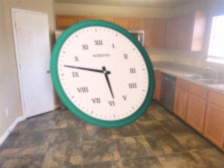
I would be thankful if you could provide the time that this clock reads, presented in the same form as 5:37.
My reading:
5:47
